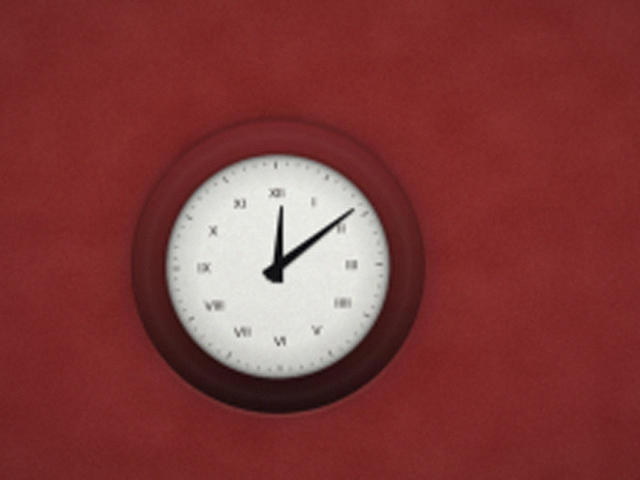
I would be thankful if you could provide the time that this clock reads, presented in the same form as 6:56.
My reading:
12:09
